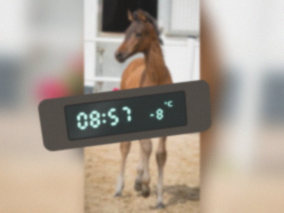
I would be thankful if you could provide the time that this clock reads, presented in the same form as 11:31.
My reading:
8:57
